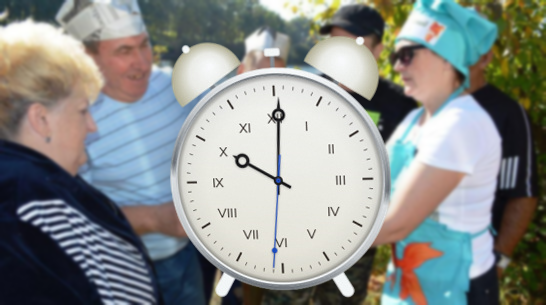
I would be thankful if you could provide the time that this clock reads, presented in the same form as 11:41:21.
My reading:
10:00:31
